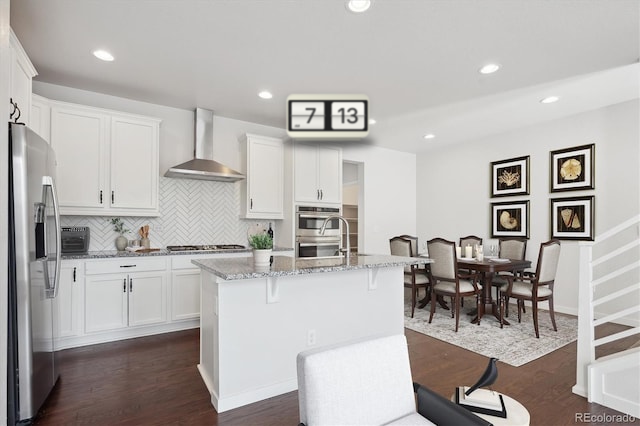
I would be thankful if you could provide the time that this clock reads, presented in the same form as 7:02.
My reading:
7:13
